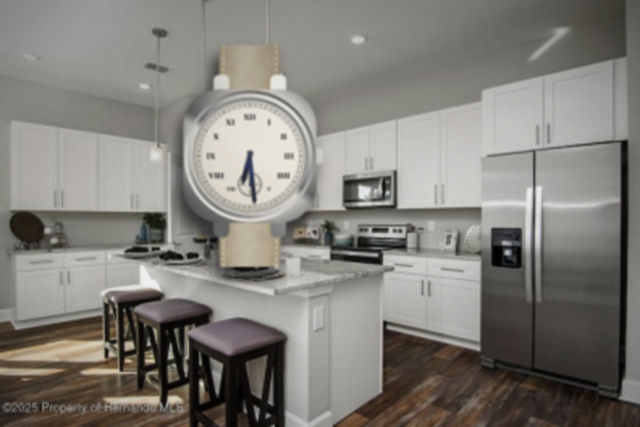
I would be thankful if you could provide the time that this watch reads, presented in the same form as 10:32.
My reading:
6:29
